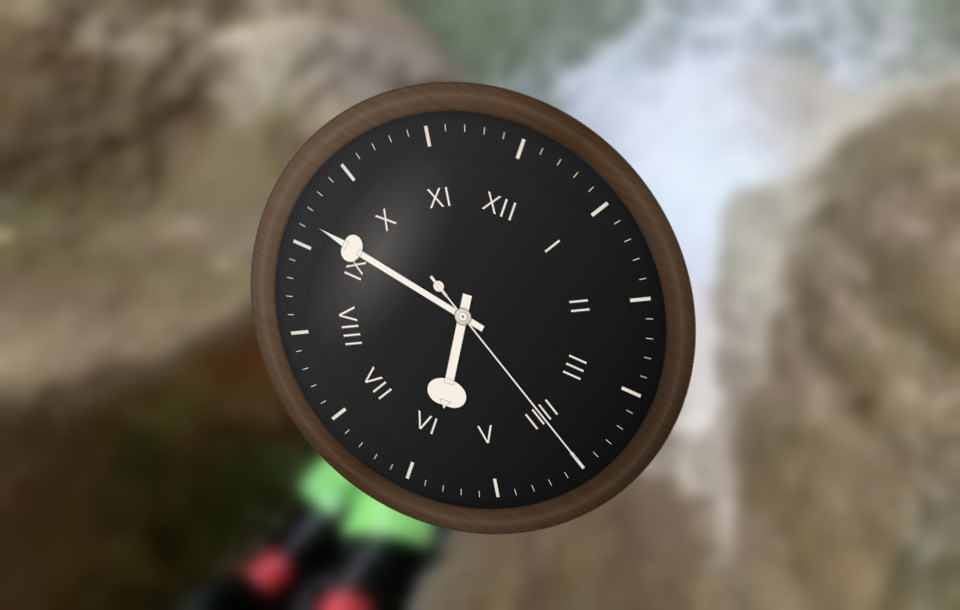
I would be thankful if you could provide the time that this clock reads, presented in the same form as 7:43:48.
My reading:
5:46:20
